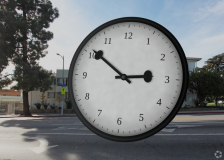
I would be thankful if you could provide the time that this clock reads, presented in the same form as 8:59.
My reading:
2:51
